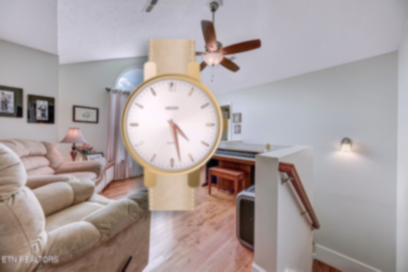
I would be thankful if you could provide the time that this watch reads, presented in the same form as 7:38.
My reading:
4:28
